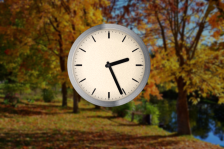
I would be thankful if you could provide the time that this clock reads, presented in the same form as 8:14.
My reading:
2:26
